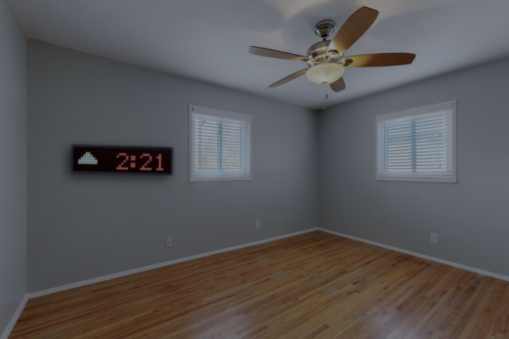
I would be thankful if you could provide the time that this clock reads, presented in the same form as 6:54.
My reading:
2:21
